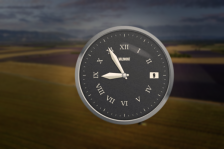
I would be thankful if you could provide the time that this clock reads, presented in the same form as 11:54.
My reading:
8:55
